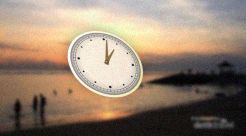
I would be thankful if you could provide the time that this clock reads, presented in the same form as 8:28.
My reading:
1:01
